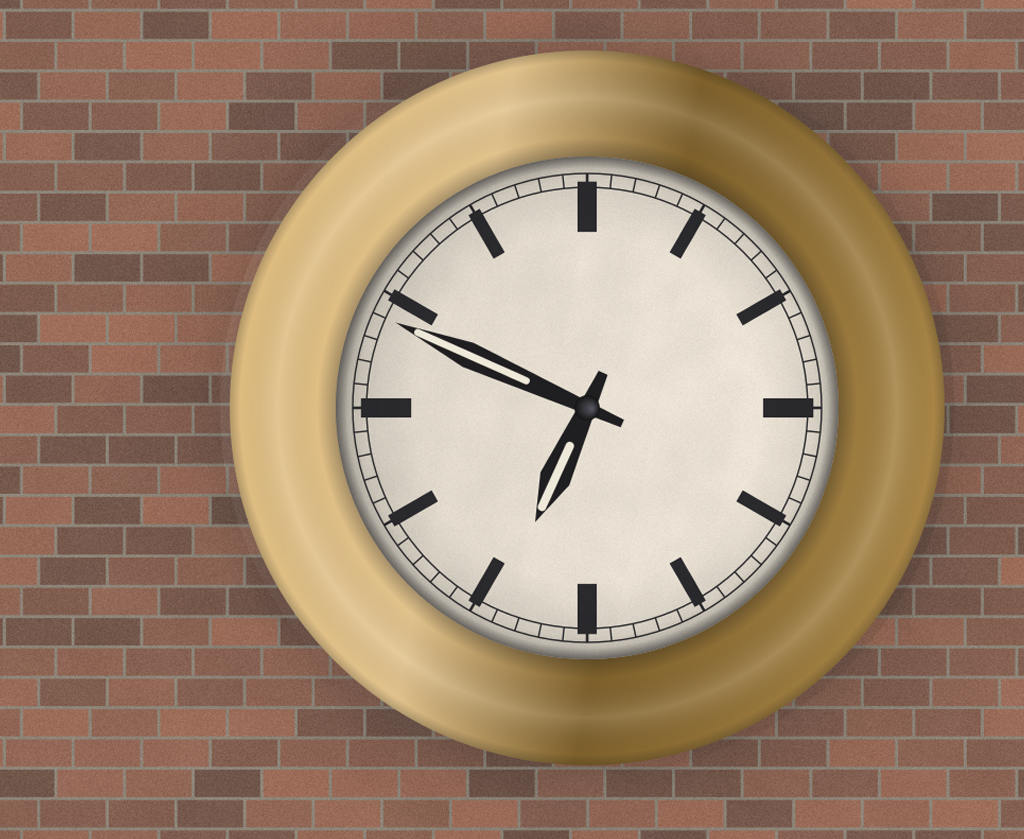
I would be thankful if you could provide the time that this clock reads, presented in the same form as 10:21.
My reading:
6:49
